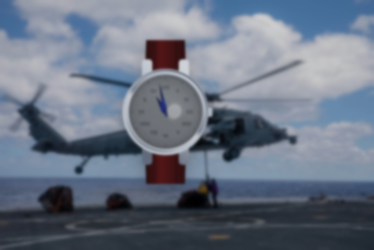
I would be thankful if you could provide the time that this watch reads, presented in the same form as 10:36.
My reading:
10:58
